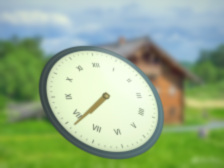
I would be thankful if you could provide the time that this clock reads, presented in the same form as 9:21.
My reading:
7:39
